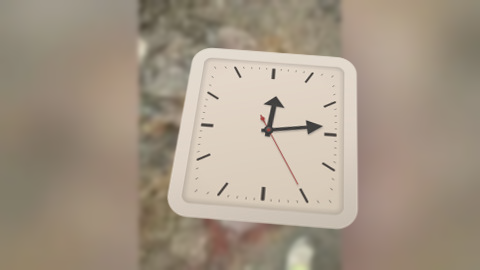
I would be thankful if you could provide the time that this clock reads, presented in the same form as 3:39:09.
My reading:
12:13:25
